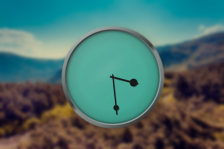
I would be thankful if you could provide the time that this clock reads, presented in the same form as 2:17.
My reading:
3:29
